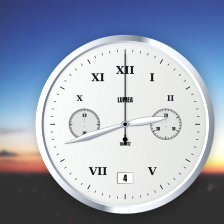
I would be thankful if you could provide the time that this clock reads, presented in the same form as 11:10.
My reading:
2:42
